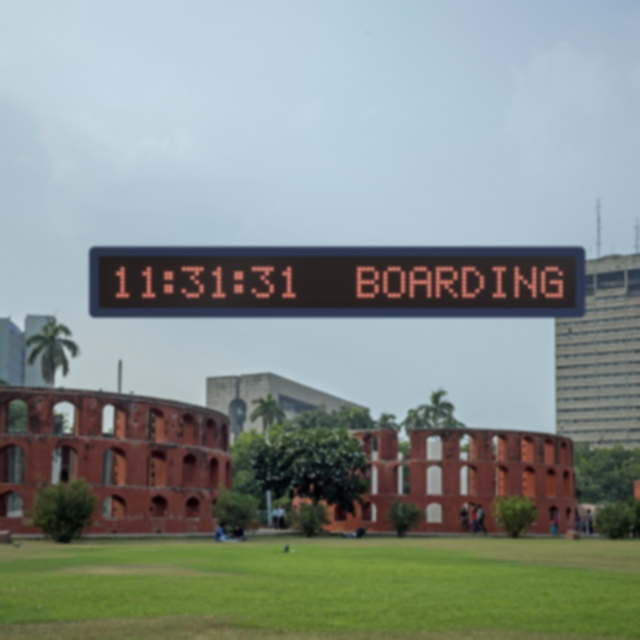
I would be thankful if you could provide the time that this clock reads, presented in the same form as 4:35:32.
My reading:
11:31:31
